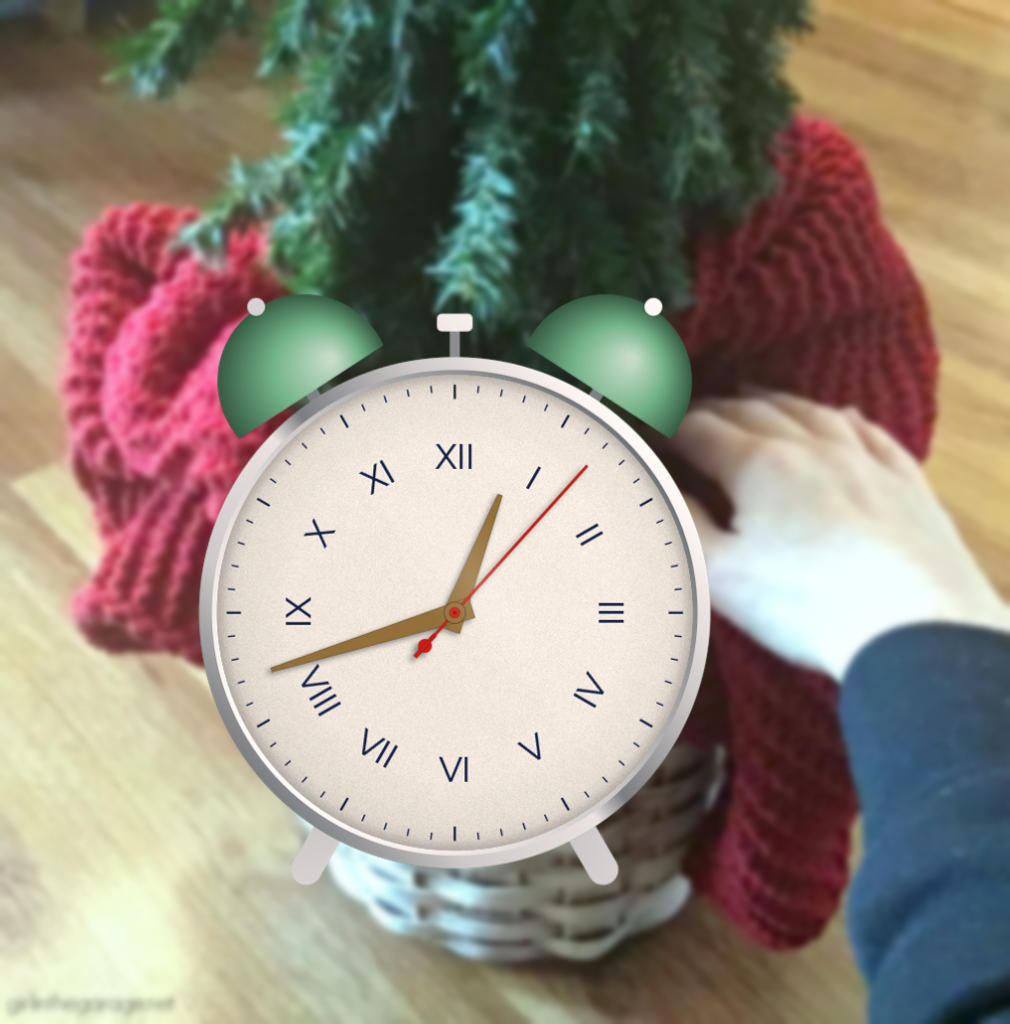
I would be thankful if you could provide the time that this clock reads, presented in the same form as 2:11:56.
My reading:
12:42:07
